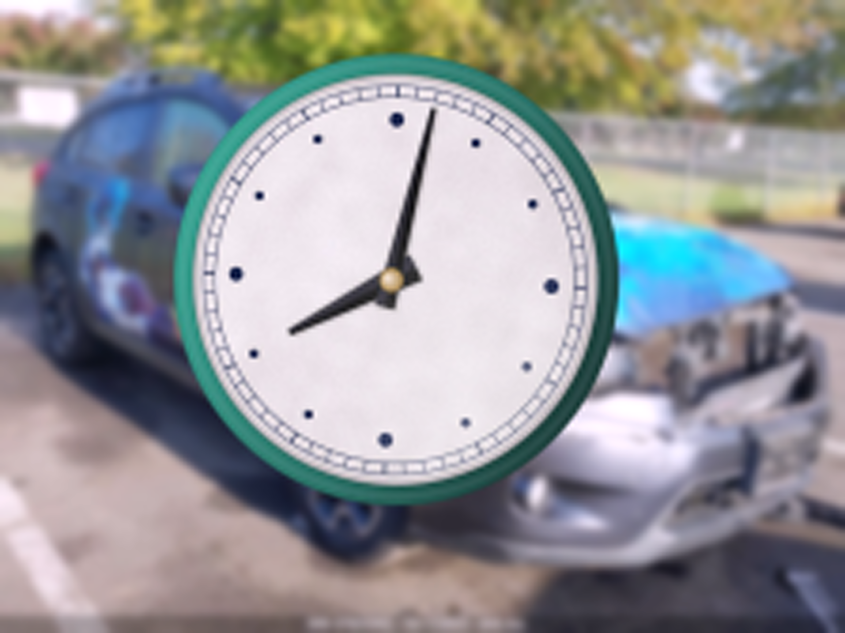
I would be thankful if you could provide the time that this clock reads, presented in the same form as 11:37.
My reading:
8:02
